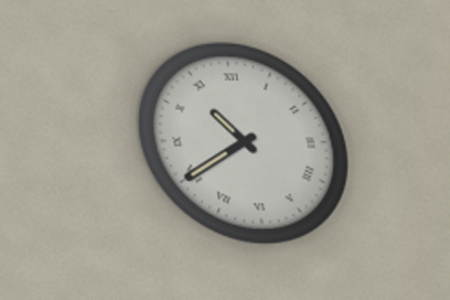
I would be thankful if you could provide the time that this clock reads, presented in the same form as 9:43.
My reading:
10:40
